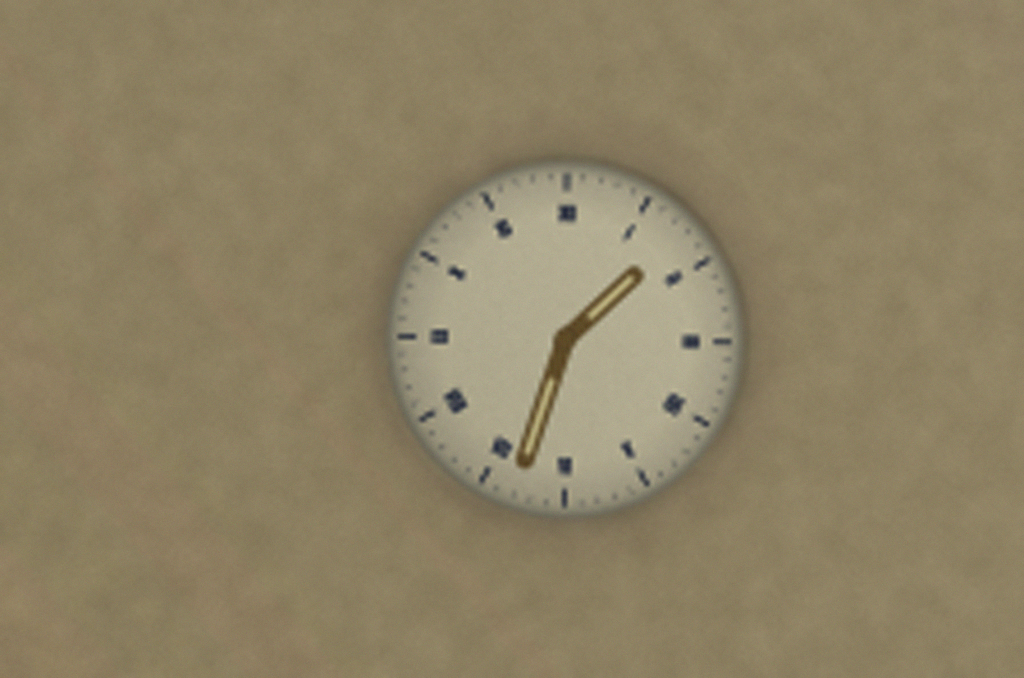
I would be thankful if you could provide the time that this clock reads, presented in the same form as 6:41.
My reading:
1:33
